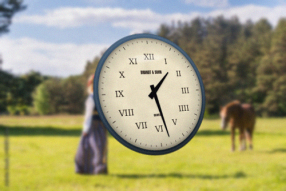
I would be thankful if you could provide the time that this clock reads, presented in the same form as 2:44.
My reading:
1:28
